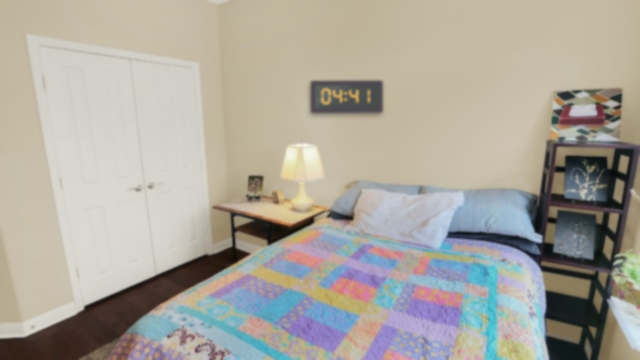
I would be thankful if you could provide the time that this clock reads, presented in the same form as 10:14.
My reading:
4:41
